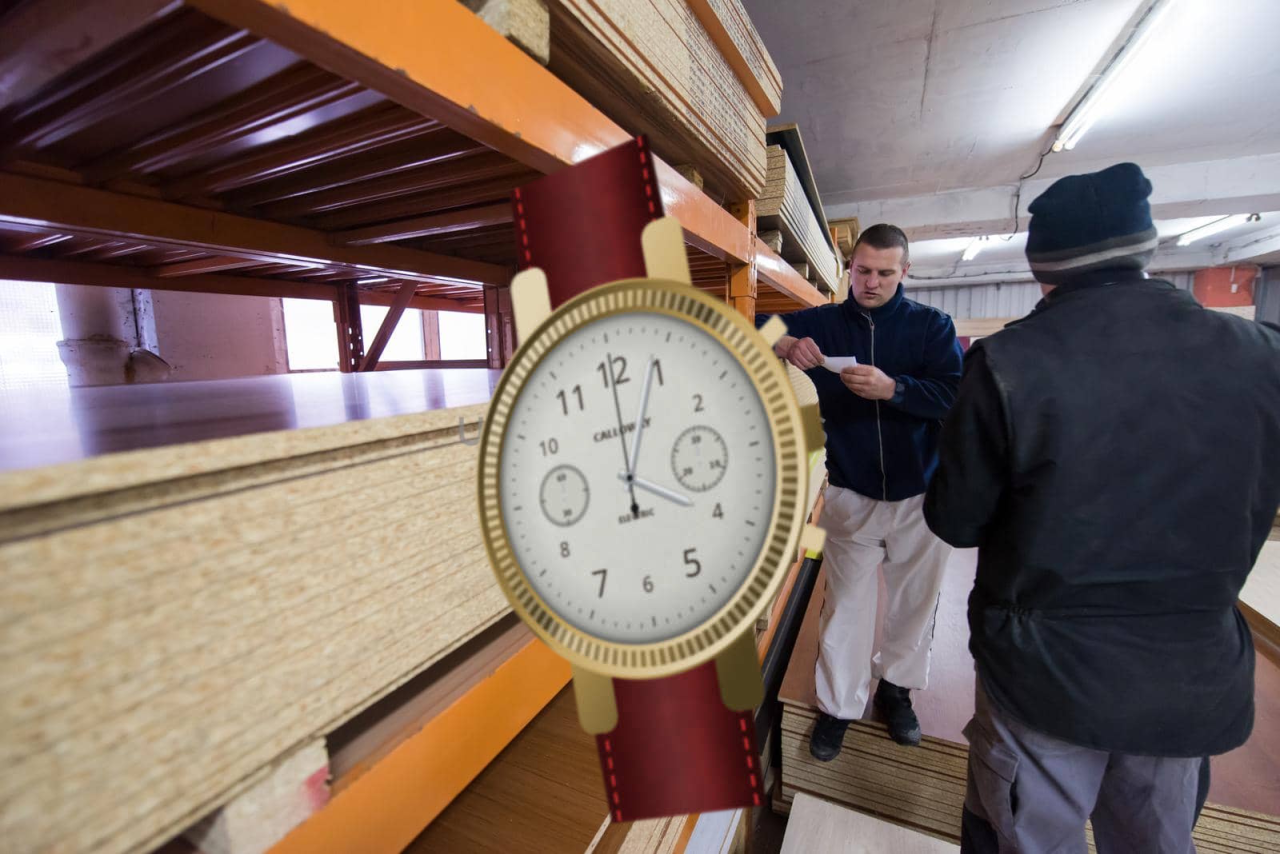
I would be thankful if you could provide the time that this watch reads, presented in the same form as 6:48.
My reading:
4:04
